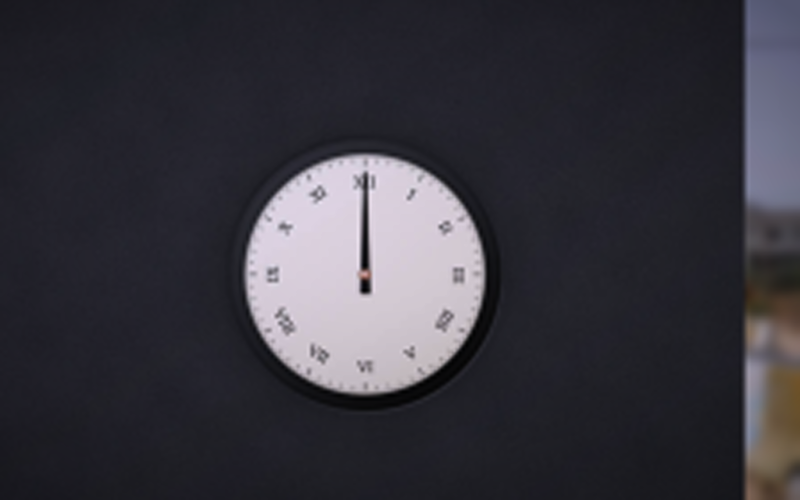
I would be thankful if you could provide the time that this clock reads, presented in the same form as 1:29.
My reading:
12:00
